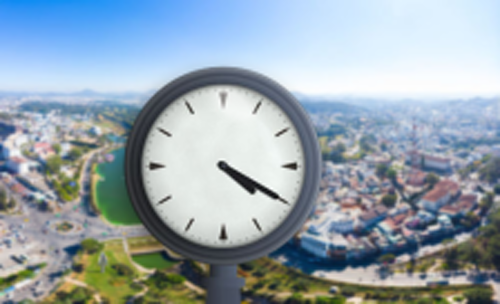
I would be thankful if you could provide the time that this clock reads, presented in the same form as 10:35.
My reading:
4:20
